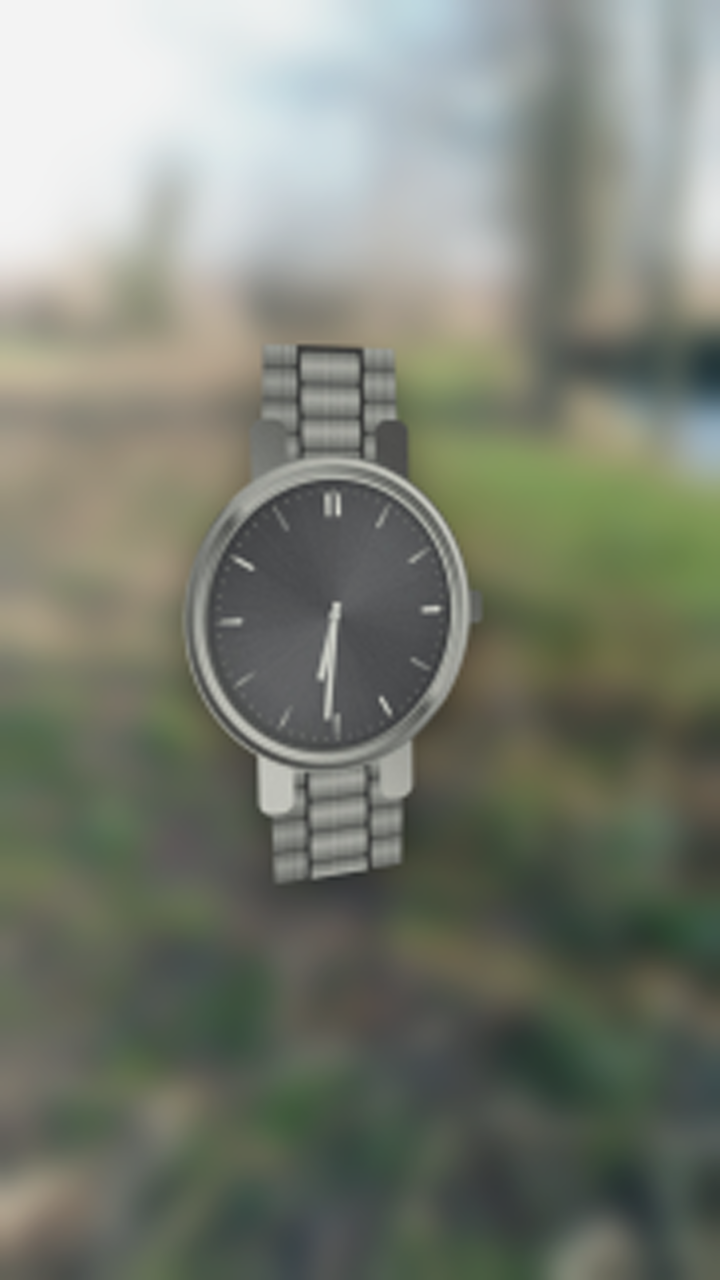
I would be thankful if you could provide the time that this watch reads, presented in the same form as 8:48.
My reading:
6:31
